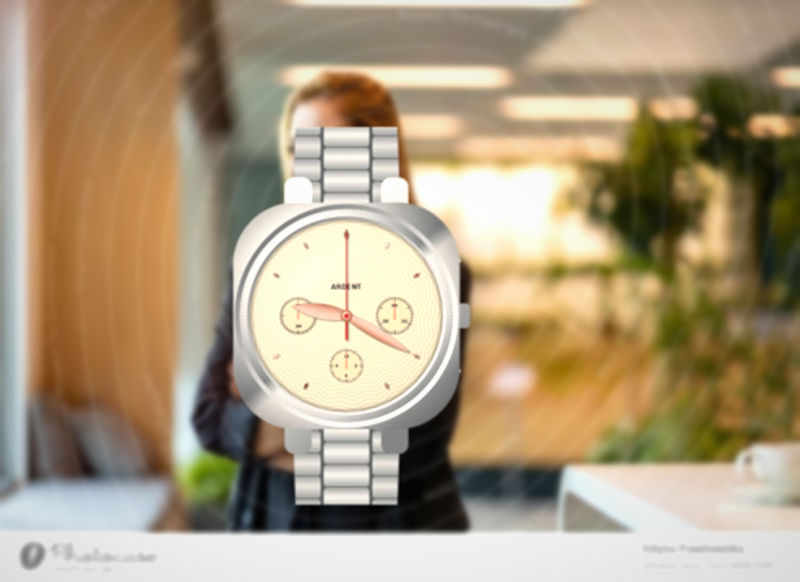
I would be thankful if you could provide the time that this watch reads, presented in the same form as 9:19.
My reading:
9:20
